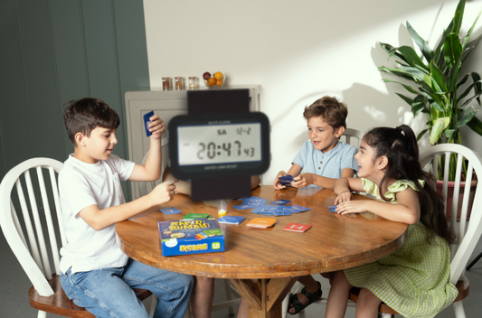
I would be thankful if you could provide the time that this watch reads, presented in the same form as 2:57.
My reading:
20:47
